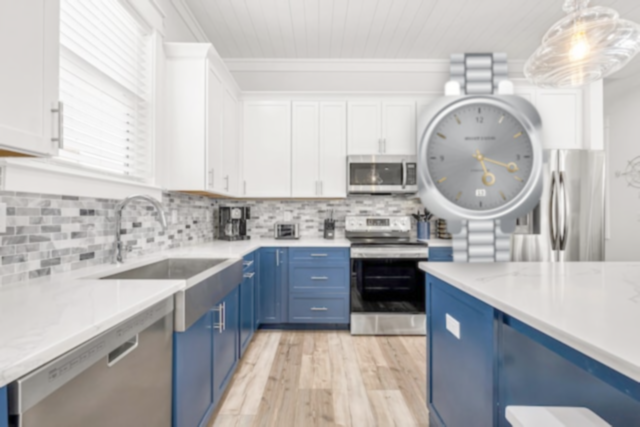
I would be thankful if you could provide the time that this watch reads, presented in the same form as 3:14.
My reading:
5:18
